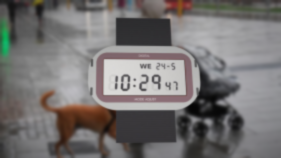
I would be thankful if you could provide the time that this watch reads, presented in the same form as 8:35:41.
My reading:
10:29:47
